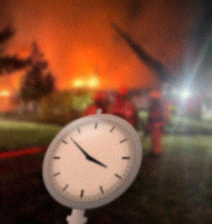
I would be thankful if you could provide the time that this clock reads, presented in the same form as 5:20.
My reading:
3:52
